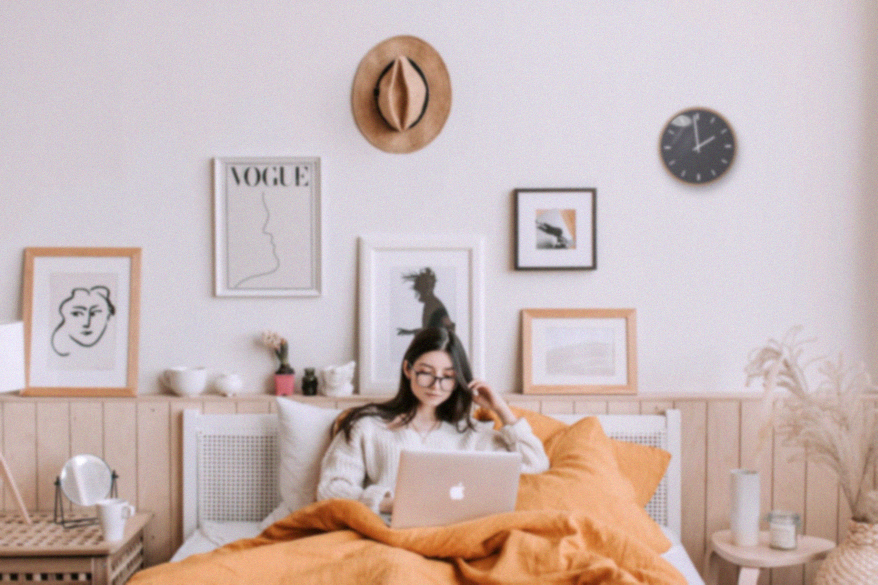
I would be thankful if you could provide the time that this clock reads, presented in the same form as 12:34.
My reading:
1:59
